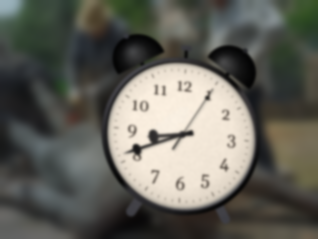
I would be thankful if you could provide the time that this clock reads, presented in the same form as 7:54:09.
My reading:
8:41:05
